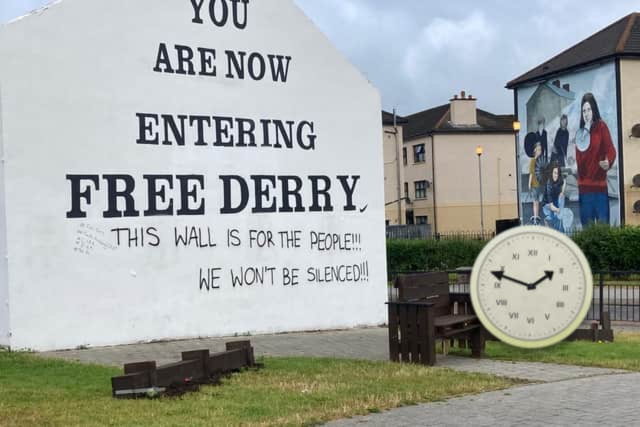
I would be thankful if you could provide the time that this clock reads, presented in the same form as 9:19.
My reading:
1:48
